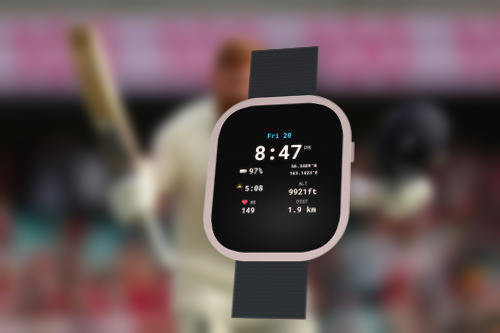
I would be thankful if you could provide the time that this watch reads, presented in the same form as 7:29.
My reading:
8:47
